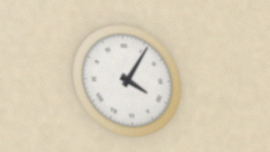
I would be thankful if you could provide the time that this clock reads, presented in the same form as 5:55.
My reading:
4:06
